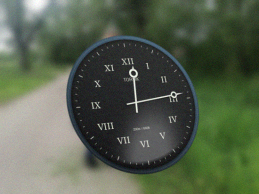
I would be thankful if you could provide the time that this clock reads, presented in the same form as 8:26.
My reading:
12:14
